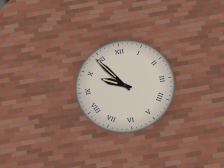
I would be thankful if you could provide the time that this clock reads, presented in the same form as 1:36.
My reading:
9:54
